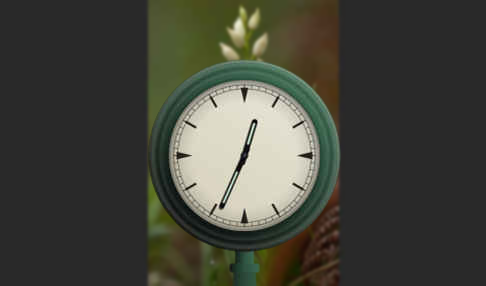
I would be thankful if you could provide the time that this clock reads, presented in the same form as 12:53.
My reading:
12:34
